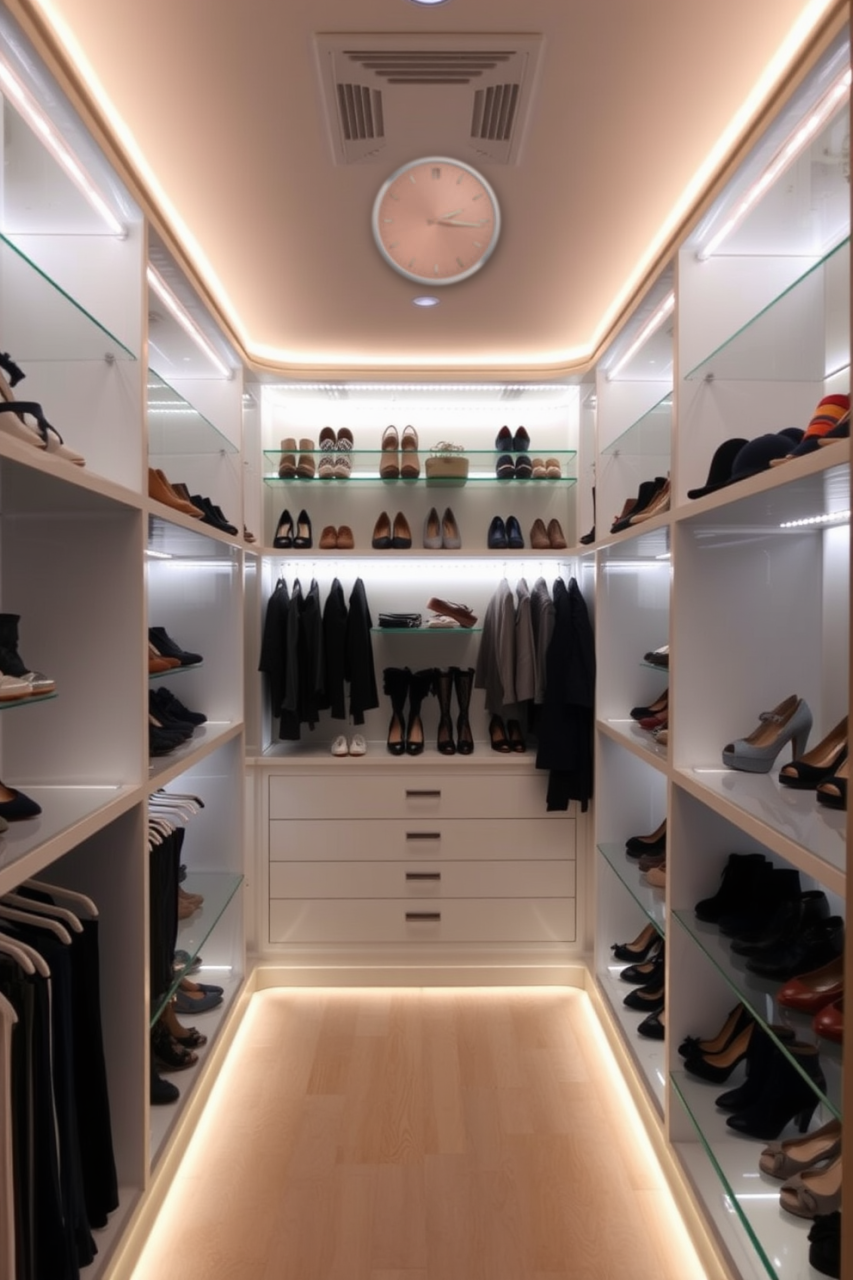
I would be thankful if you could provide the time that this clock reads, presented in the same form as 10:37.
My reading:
2:16
